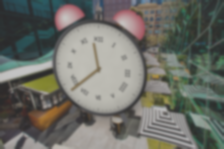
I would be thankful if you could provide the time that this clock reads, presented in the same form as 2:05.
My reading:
11:38
